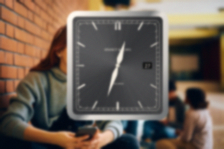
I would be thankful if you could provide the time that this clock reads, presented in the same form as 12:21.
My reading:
12:33
